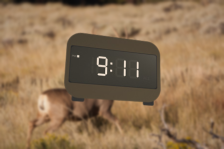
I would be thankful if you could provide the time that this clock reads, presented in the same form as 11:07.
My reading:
9:11
